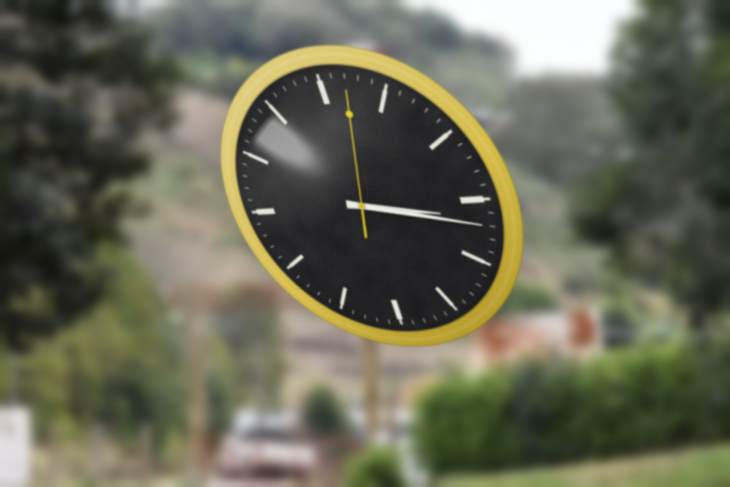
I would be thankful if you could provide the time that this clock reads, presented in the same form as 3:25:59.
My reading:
3:17:02
